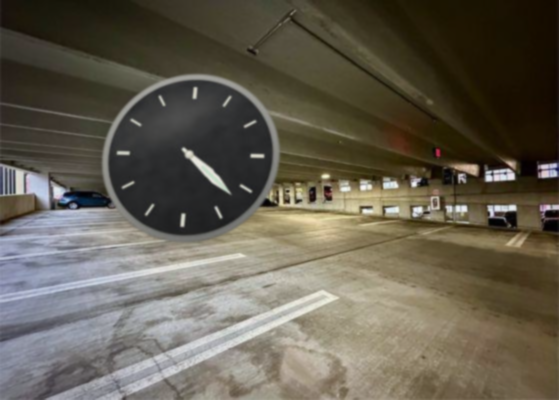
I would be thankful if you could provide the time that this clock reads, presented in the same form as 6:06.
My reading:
4:22
